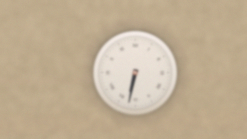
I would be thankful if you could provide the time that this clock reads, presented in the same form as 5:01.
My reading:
6:32
